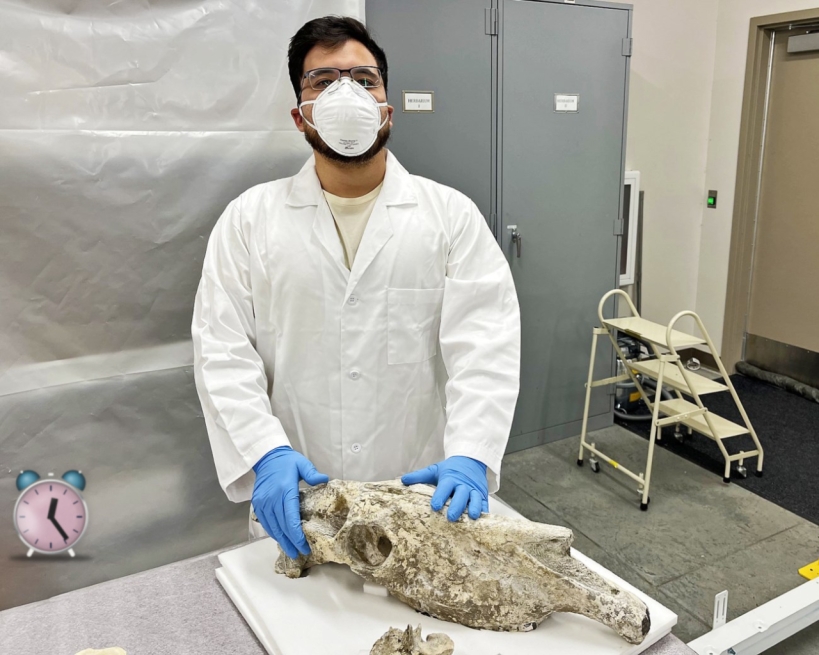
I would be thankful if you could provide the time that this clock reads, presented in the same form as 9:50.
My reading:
12:24
